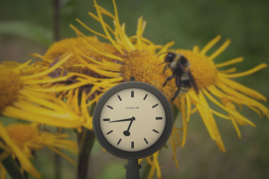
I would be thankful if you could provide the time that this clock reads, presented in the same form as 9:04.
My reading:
6:44
